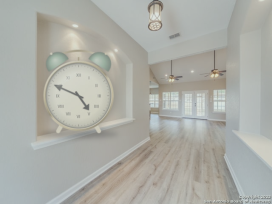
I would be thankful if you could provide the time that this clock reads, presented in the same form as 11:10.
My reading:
4:49
